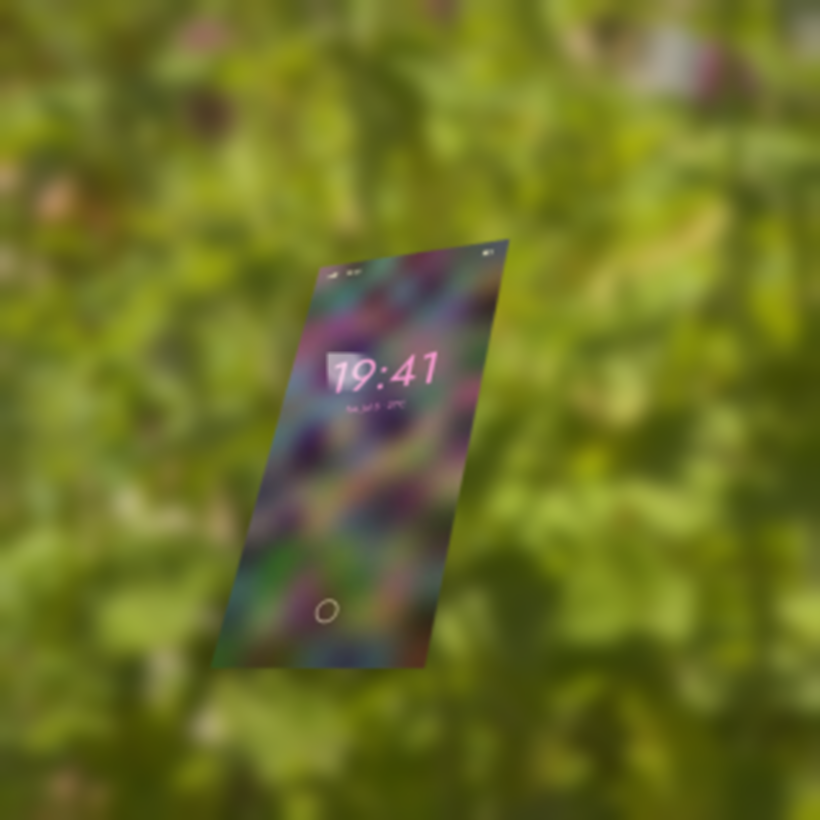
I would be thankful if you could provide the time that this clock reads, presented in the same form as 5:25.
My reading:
19:41
